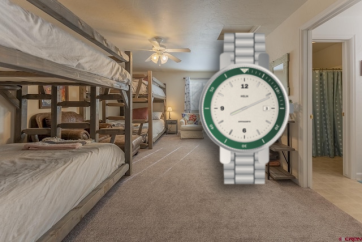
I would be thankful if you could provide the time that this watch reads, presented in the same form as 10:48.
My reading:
8:11
